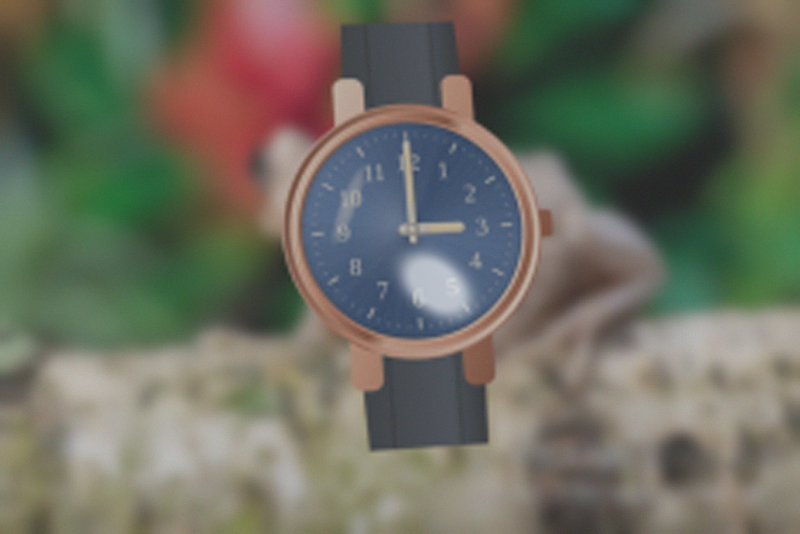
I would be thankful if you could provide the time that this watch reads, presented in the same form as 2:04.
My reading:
3:00
